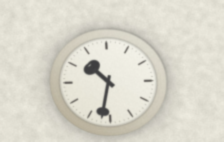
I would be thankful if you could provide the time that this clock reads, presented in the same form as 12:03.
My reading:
10:32
